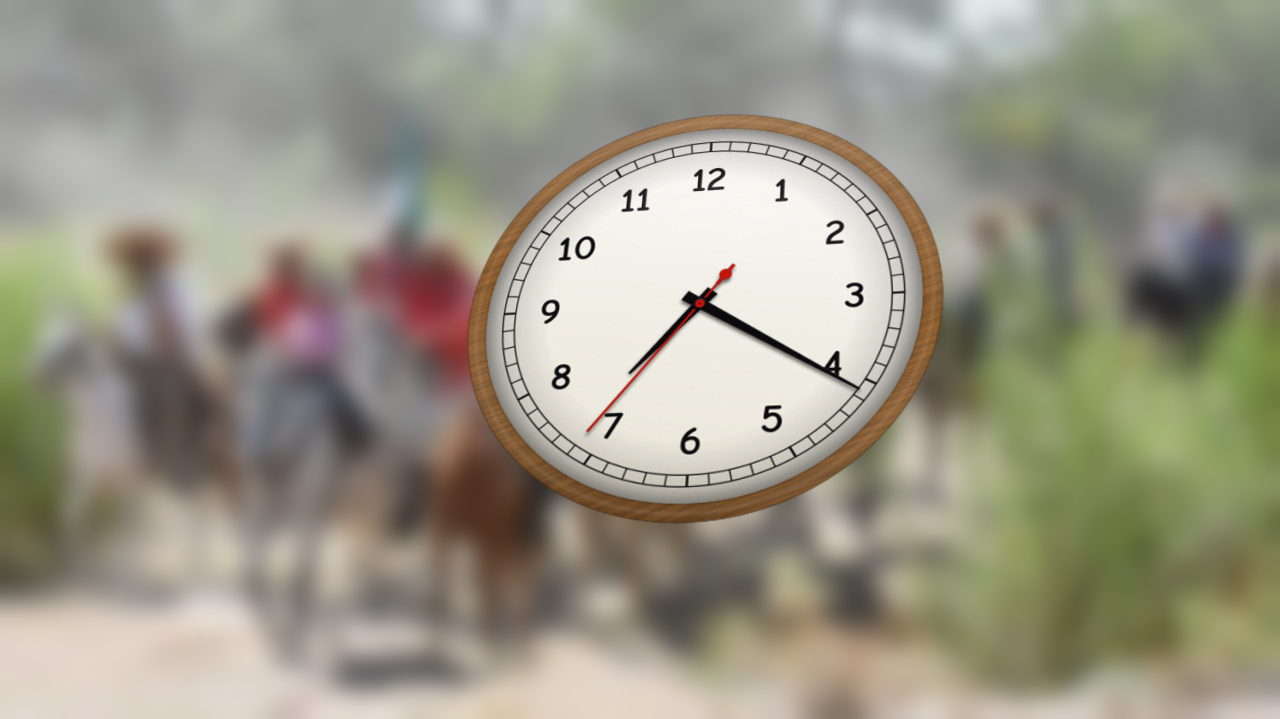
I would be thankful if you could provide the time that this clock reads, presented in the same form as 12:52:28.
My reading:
7:20:36
